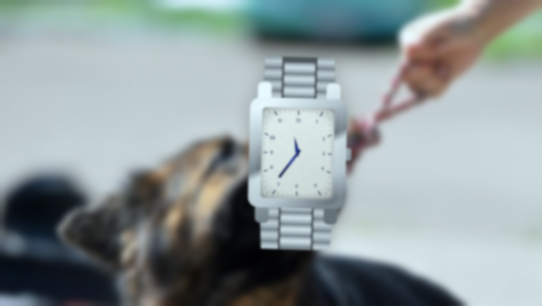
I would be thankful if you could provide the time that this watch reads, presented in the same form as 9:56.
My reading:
11:36
